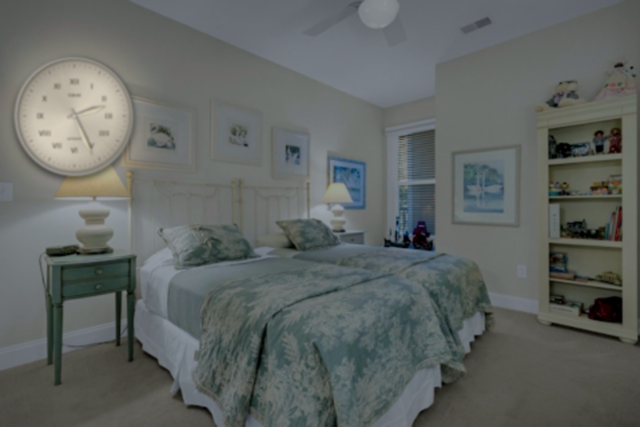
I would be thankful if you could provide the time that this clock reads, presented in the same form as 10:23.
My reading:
2:26
